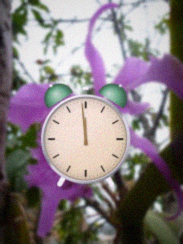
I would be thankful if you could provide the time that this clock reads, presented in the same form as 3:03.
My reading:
11:59
